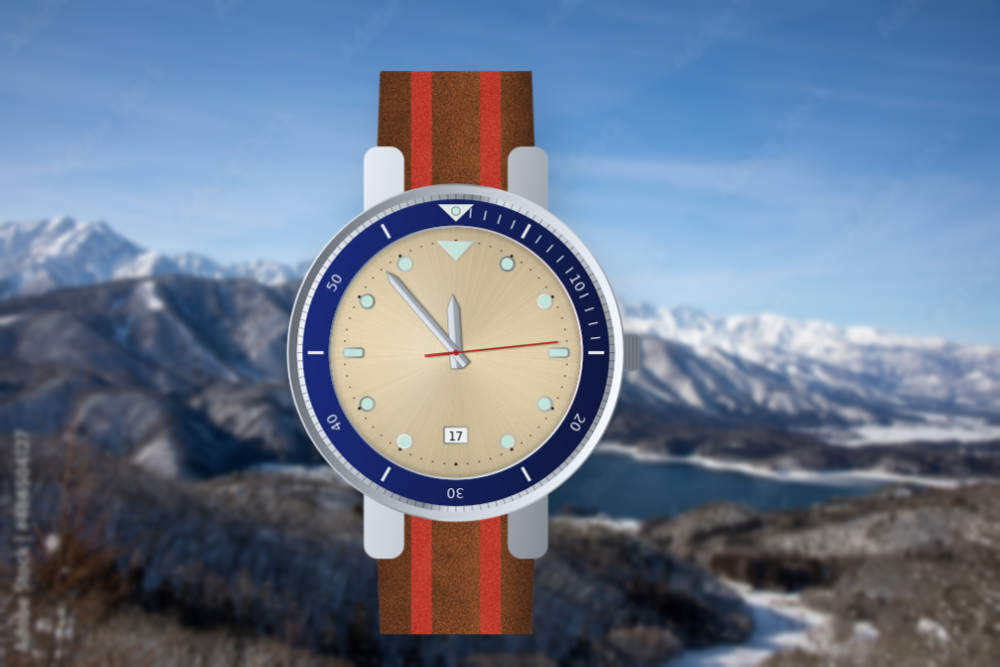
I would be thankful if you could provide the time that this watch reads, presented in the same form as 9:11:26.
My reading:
11:53:14
